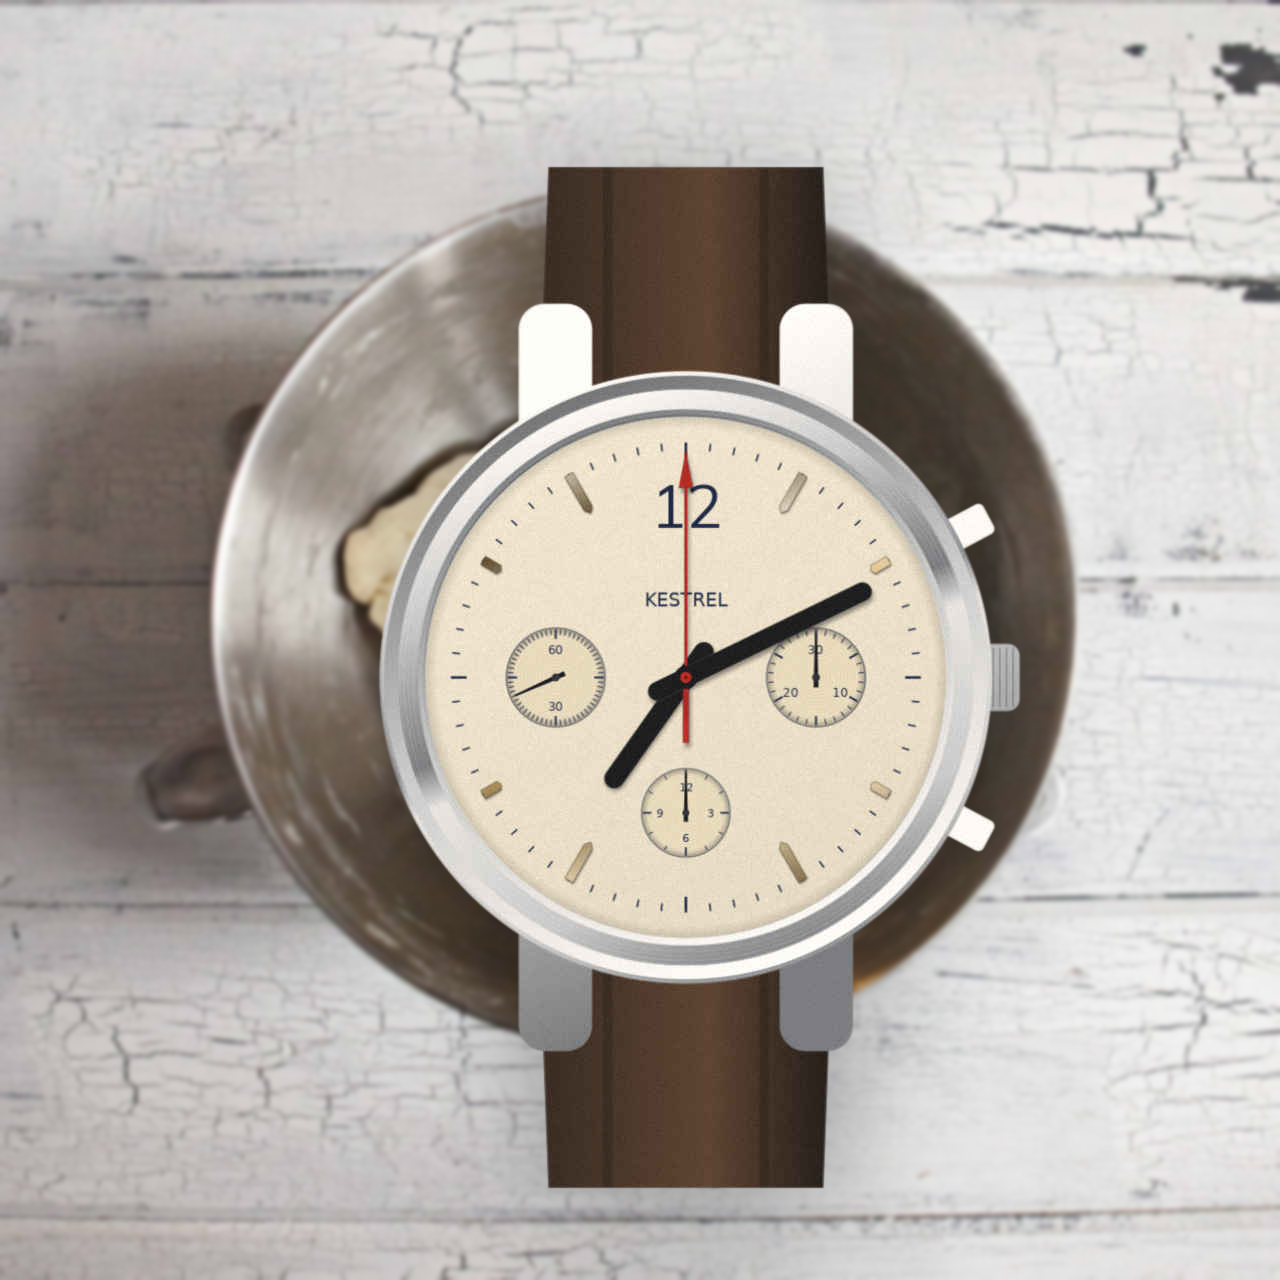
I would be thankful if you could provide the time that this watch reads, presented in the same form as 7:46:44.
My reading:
7:10:41
